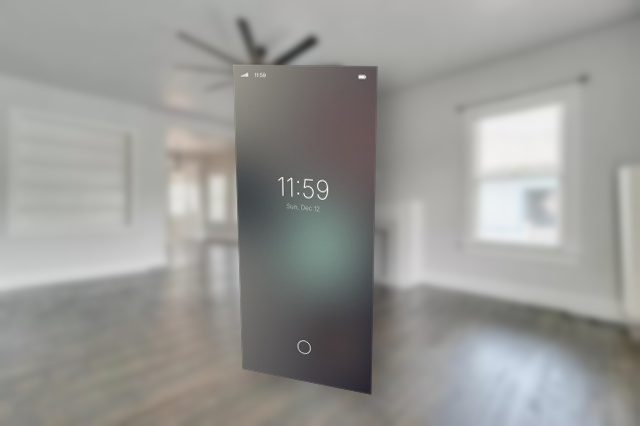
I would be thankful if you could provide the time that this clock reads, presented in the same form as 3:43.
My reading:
11:59
